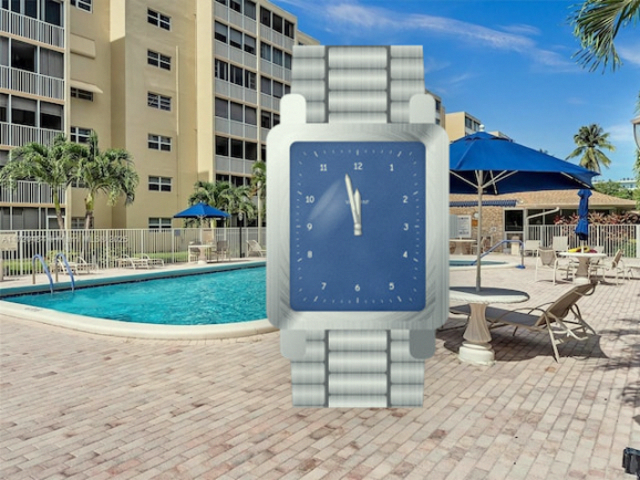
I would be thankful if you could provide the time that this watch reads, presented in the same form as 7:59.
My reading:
11:58
